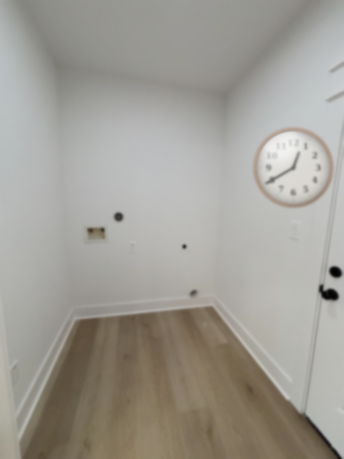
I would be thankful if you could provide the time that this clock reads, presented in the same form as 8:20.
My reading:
12:40
